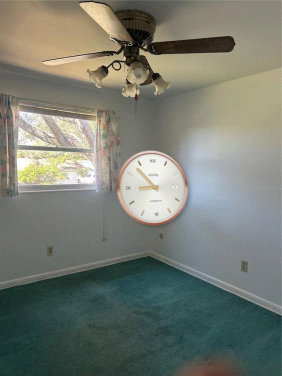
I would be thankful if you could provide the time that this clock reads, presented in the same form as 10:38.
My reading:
8:53
